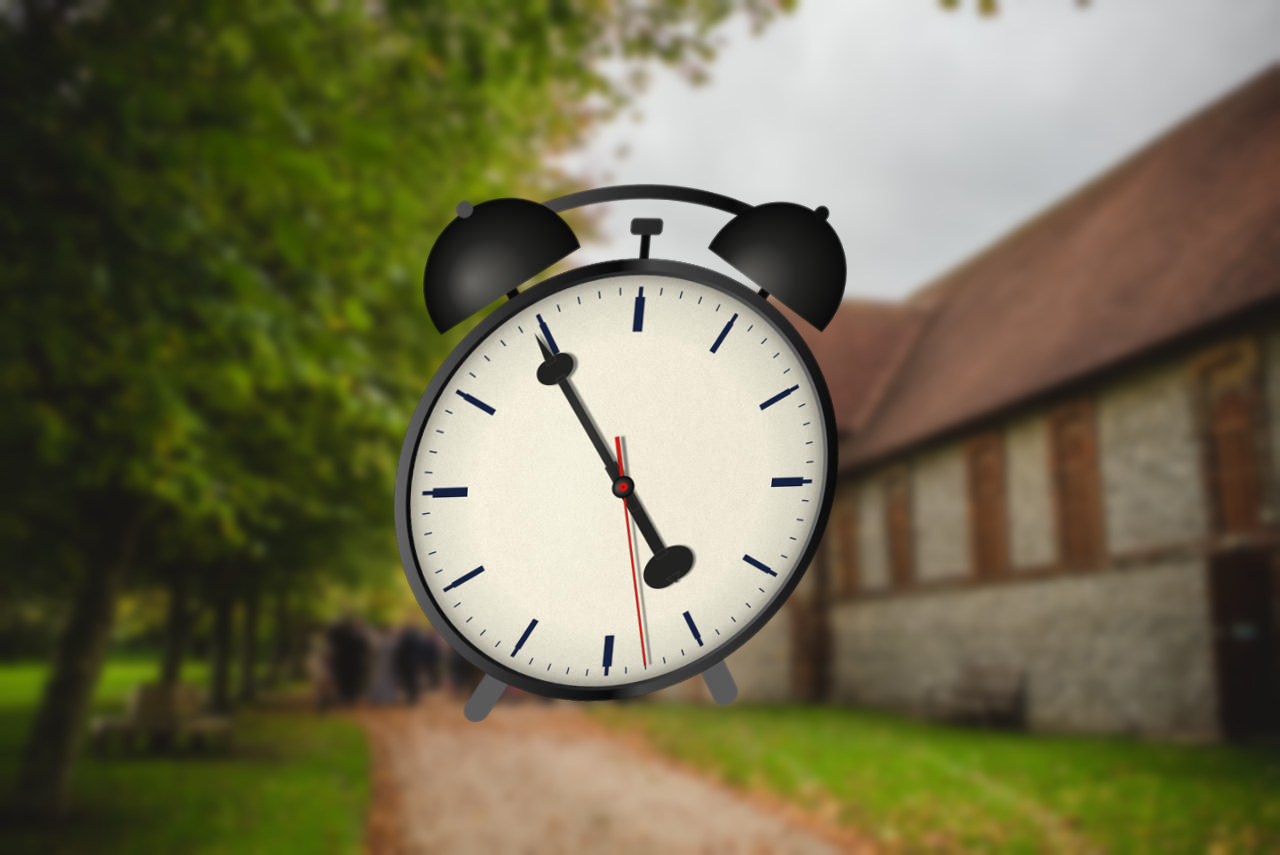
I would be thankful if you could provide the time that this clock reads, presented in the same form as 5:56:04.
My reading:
4:54:28
